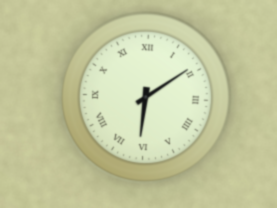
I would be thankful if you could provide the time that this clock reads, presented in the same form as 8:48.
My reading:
6:09
